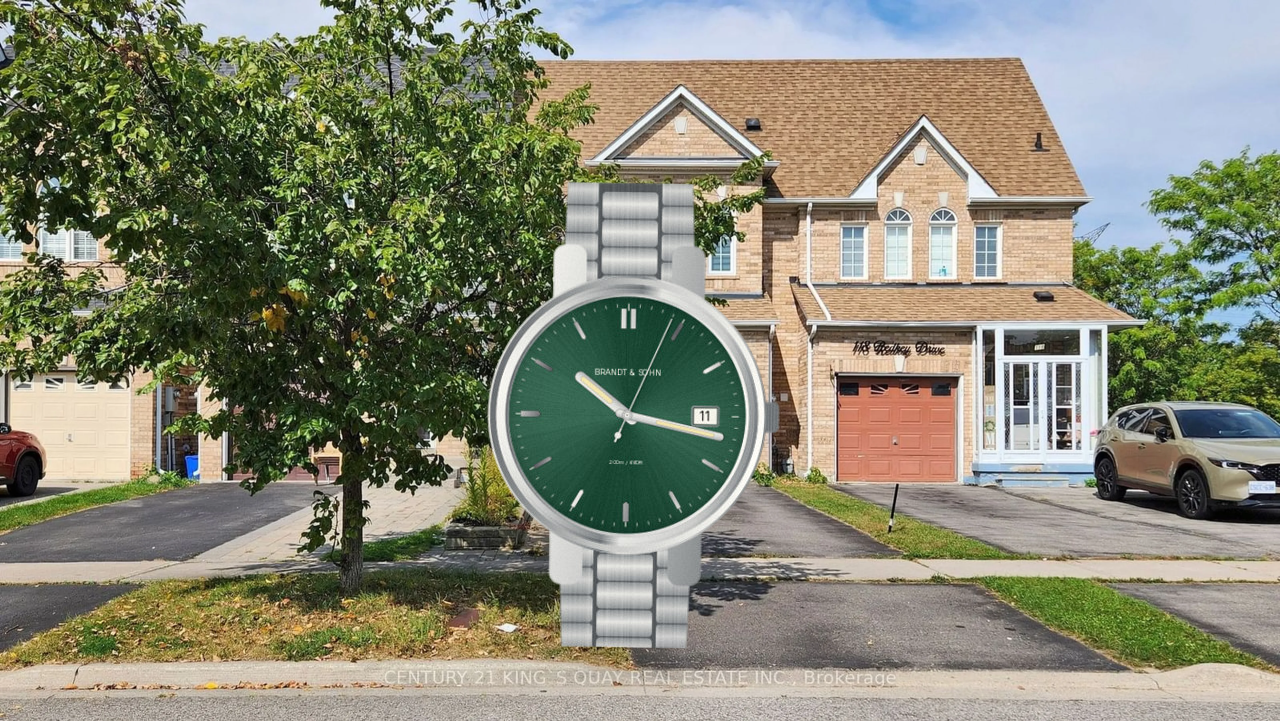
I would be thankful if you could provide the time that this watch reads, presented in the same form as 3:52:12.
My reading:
10:17:04
